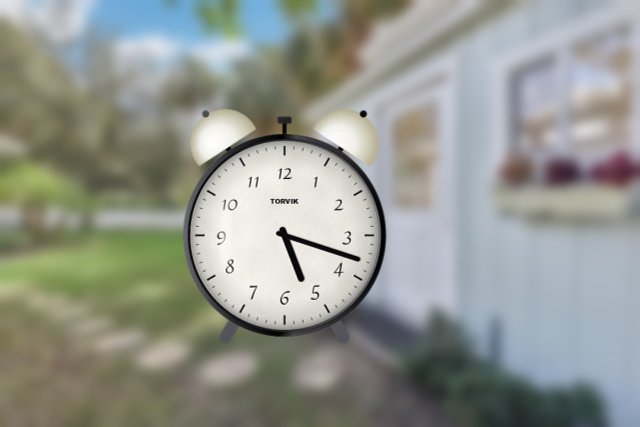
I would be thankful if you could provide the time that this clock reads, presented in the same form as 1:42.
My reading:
5:18
